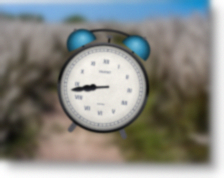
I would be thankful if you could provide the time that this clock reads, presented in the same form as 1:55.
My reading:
8:43
